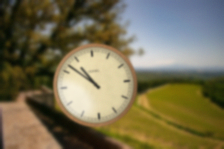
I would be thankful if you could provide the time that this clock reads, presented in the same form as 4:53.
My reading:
10:52
